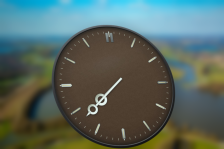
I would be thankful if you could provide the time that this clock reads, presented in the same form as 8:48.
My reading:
7:38
